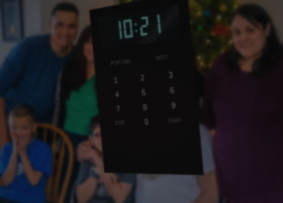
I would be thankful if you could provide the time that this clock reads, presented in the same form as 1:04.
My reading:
10:21
